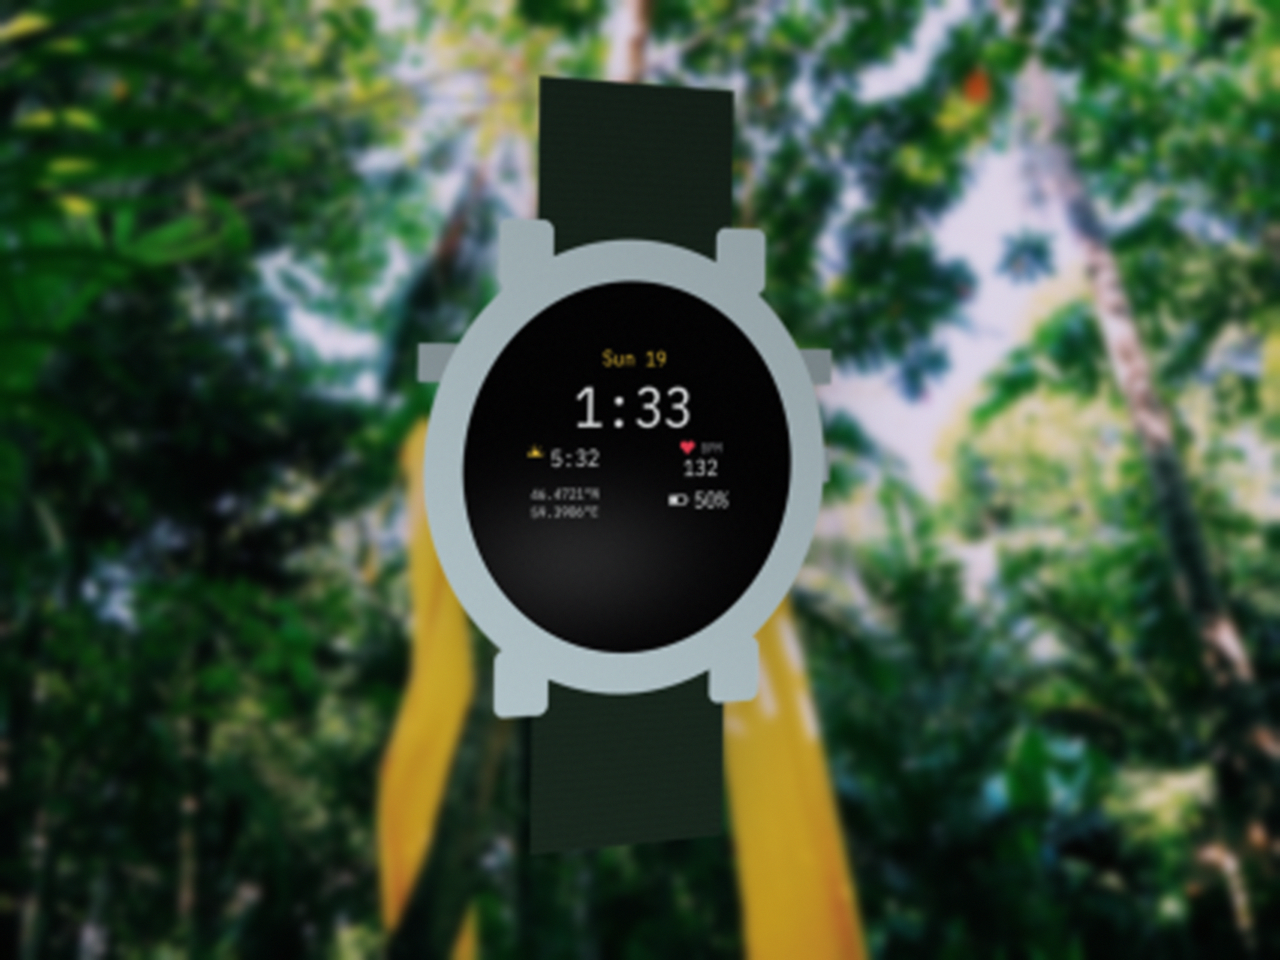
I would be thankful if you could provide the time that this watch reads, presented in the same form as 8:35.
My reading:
1:33
